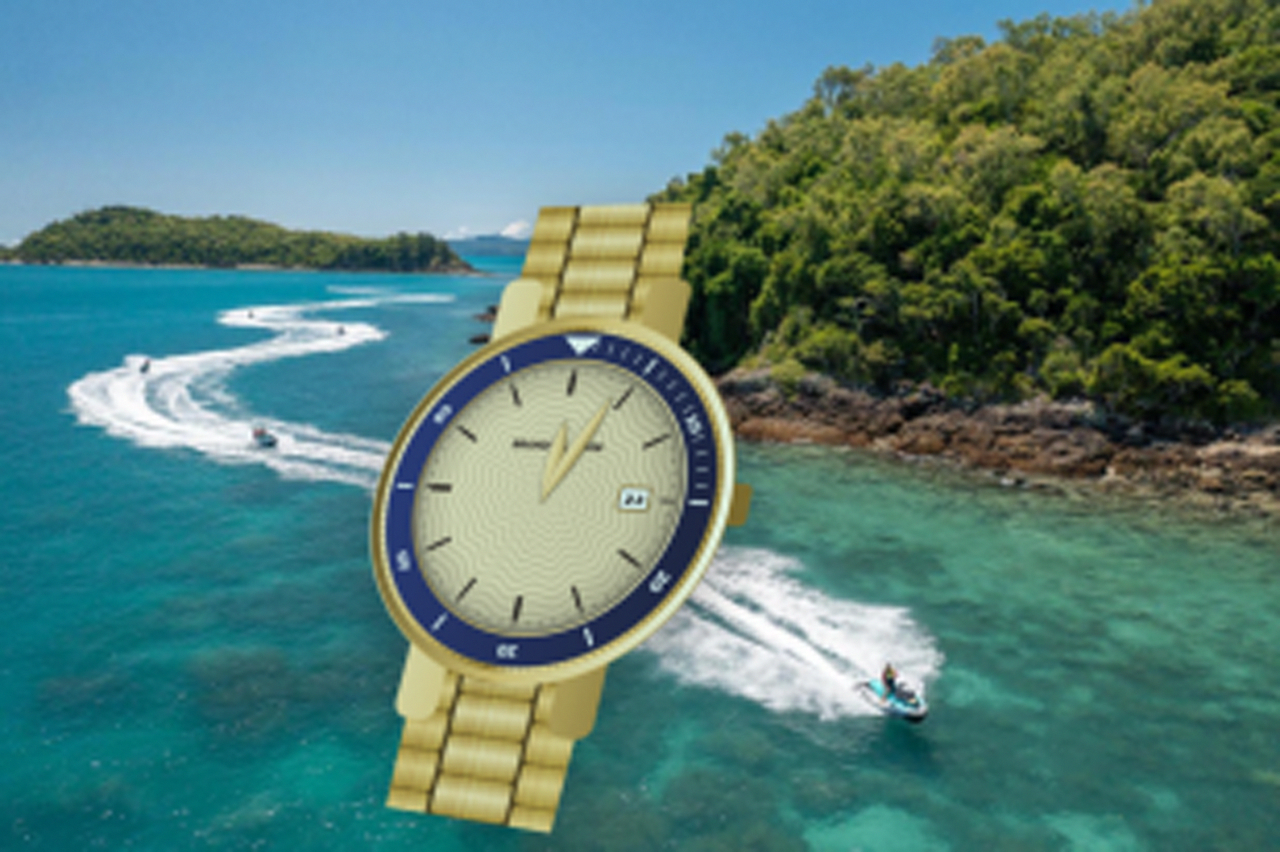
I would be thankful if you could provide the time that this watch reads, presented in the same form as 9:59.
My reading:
12:04
